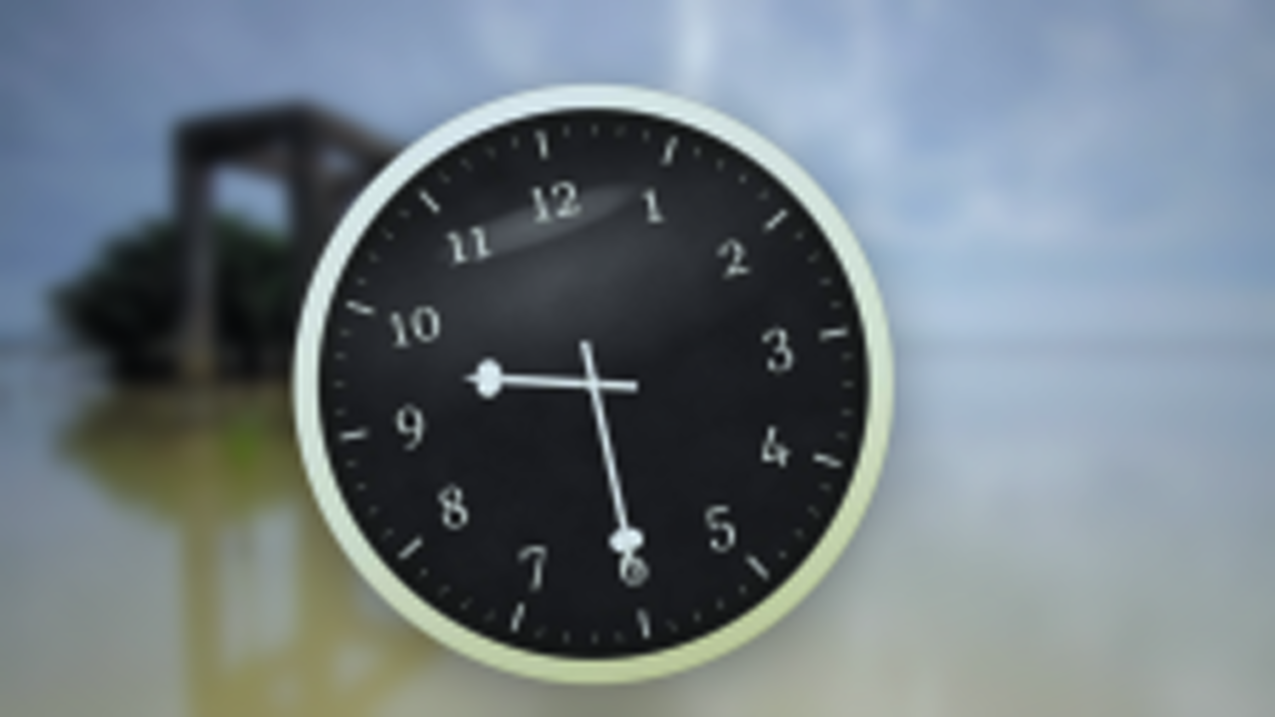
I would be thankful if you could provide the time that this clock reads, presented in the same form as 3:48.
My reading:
9:30
